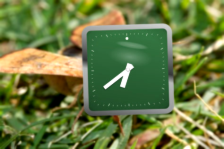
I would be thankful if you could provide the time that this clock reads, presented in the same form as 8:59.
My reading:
6:39
